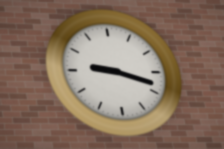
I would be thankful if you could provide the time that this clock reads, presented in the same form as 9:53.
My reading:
9:18
